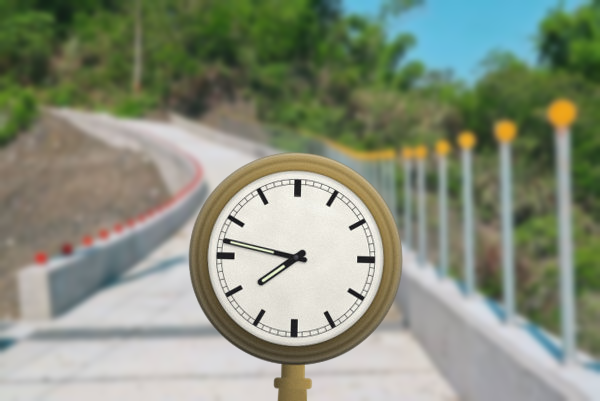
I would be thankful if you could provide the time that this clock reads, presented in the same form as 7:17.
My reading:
7:47
